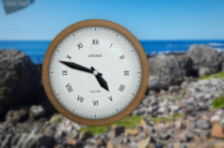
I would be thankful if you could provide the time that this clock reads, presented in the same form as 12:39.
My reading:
4:48
